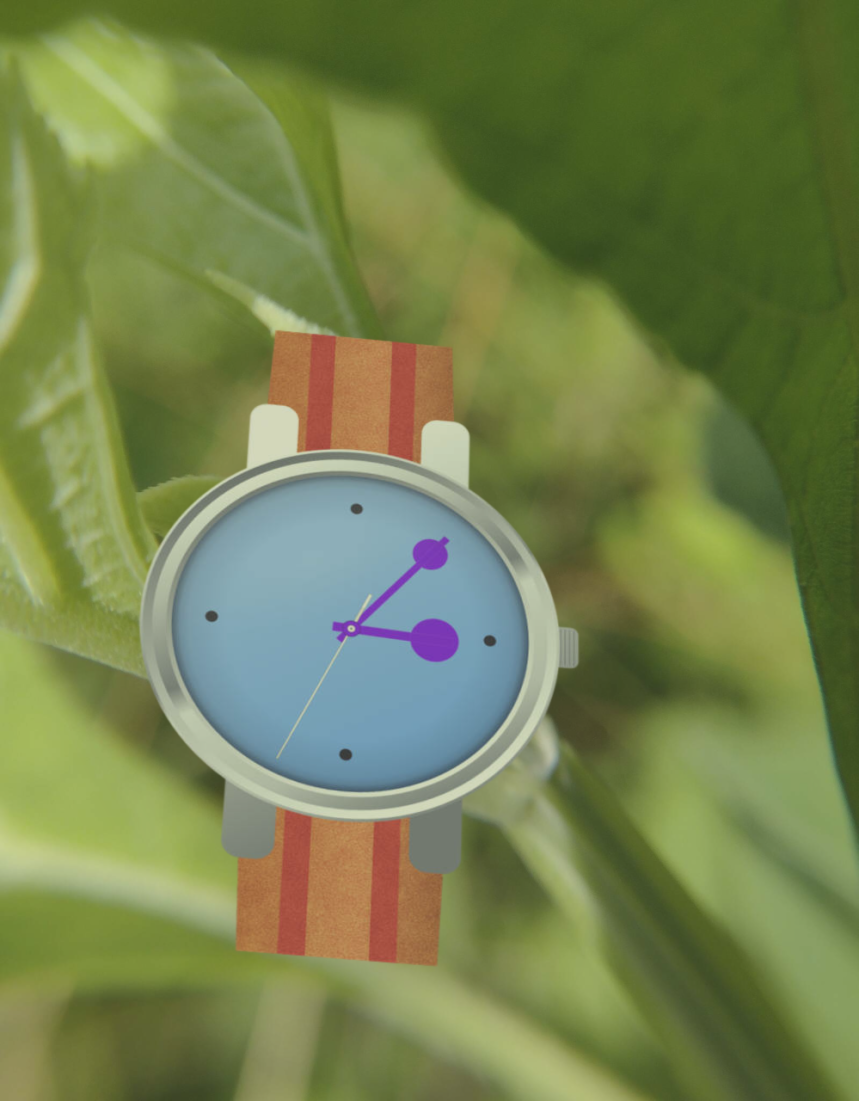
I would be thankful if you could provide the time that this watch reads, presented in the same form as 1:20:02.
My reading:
3:06:34
